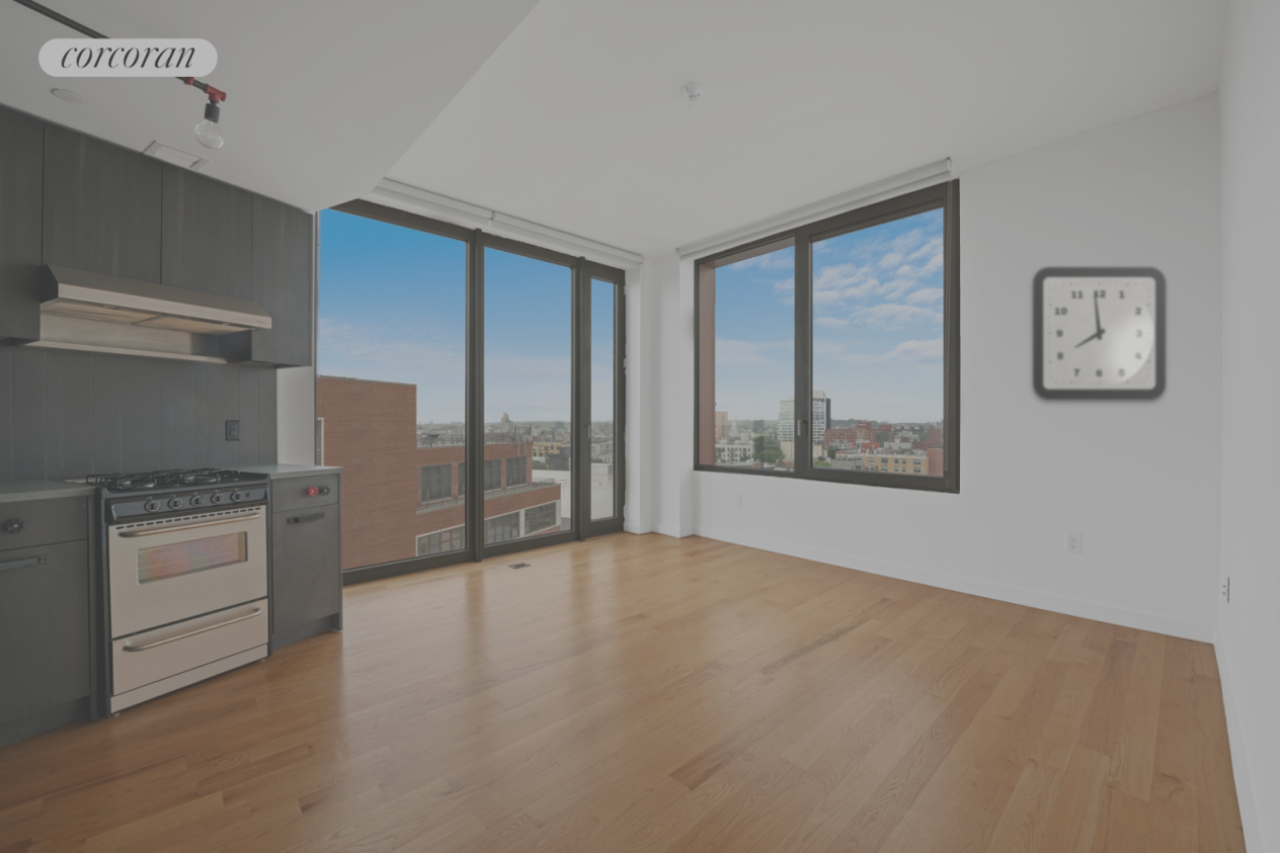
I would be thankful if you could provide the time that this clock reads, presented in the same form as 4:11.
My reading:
7:59
